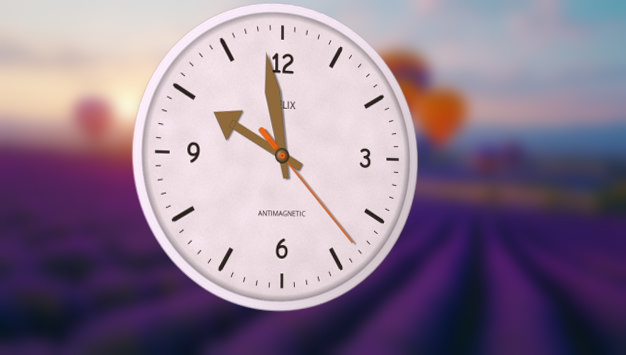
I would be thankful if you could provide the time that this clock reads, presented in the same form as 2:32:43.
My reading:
9:58:23
